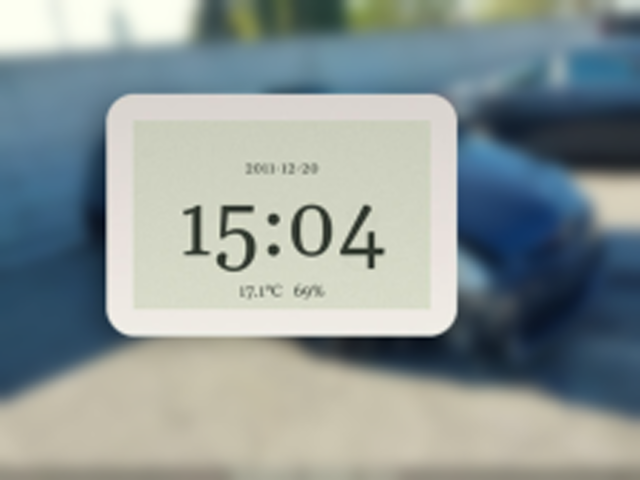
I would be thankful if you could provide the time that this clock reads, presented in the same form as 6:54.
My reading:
15:04
